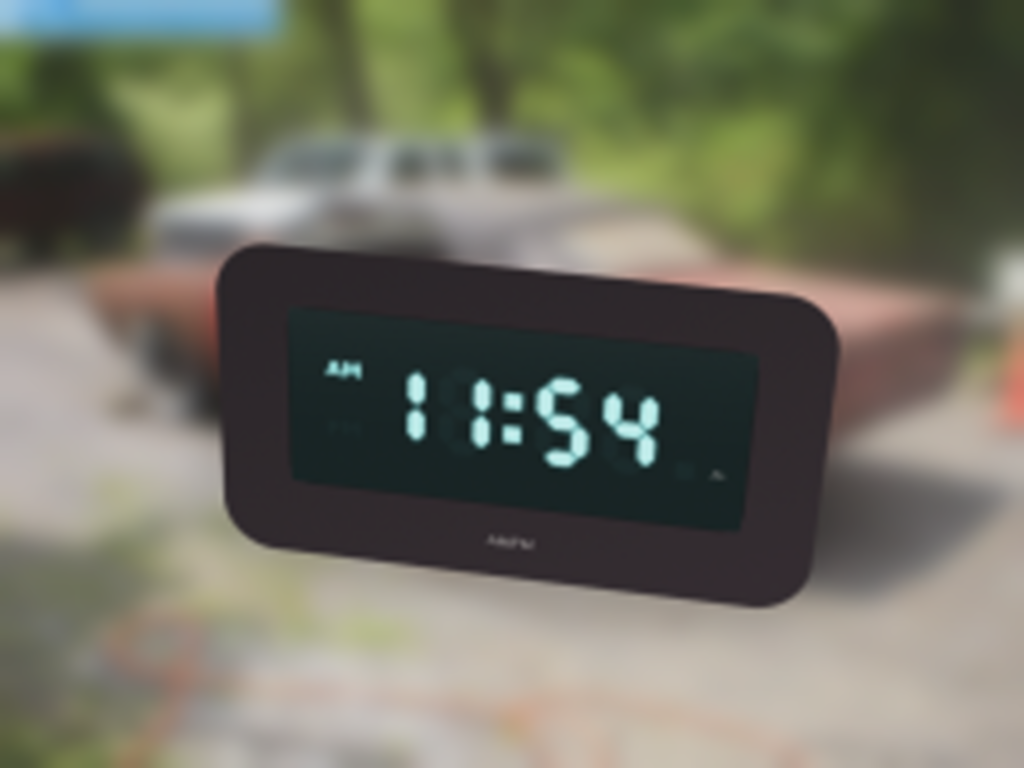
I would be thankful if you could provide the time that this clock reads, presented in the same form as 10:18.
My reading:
11:54
